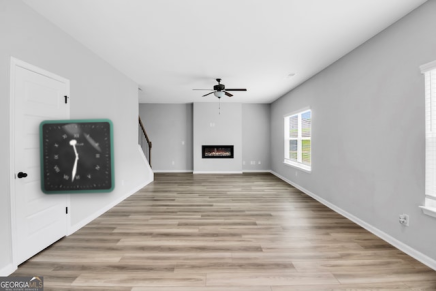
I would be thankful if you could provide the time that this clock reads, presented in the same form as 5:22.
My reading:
11:32
